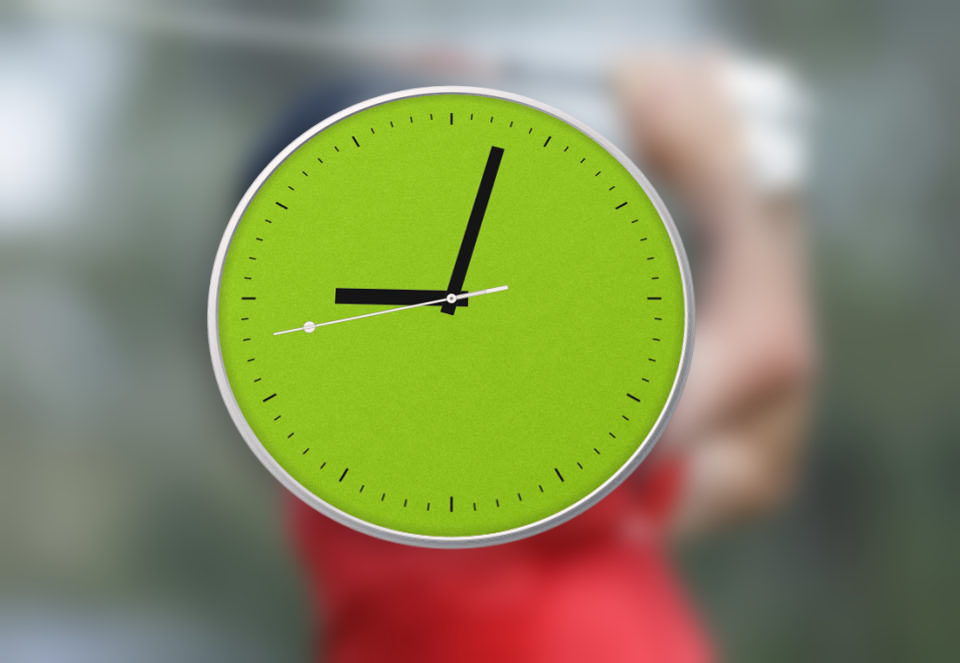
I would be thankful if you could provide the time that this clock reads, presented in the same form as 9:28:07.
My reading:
9:02:43
